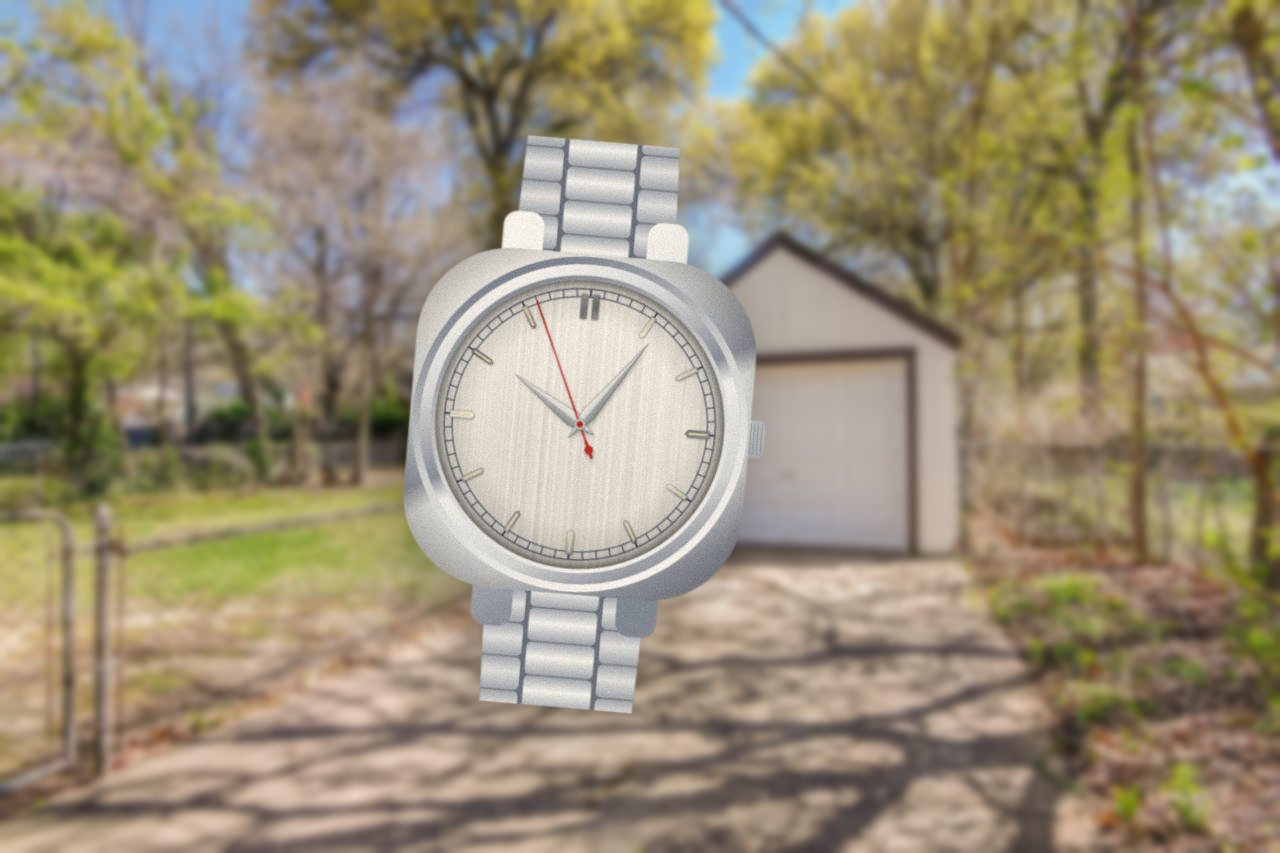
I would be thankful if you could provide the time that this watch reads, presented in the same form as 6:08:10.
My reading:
10:05:56
